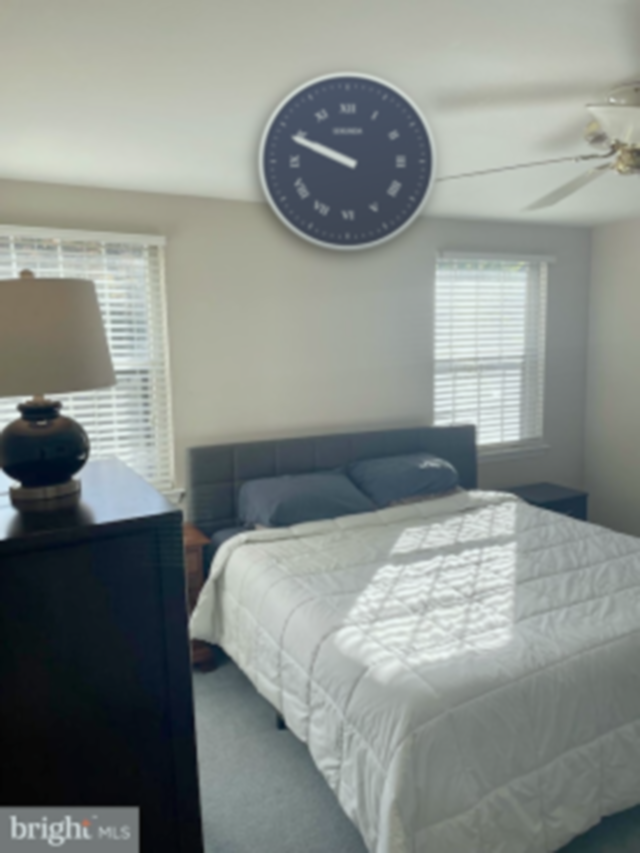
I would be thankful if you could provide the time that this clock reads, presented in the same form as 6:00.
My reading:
9:49
